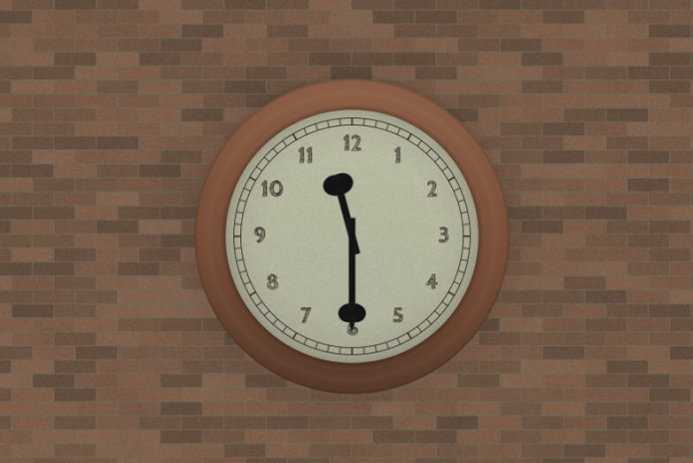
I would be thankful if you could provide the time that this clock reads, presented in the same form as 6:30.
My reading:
11:30
